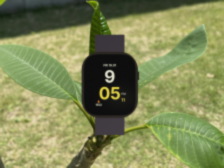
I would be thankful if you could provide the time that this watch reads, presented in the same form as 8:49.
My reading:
9:05
